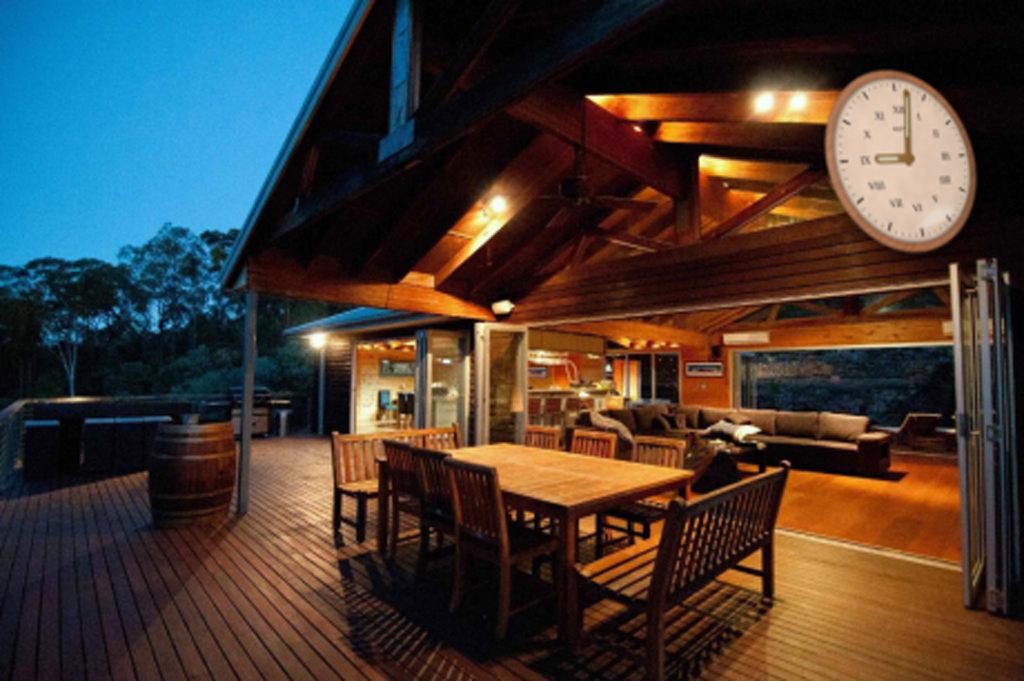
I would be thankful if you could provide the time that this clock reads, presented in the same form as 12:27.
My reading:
9:02
